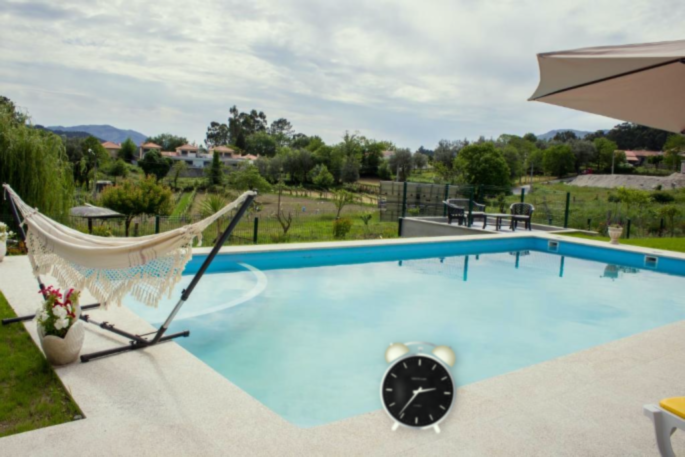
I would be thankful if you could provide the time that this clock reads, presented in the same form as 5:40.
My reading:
2:36
